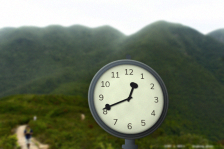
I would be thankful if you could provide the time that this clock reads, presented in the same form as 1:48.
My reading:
12:41
